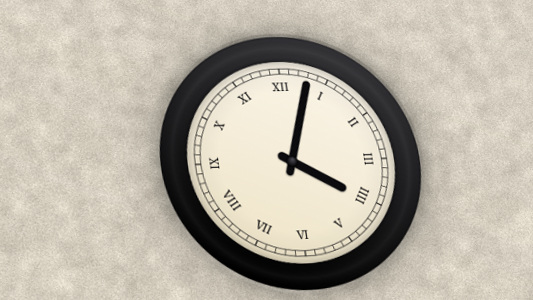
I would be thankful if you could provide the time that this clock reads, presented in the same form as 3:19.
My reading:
4:03
